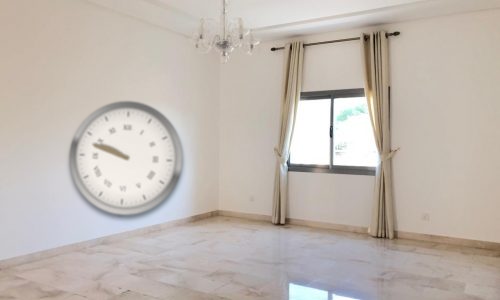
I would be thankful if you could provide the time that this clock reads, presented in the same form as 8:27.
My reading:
9:48
